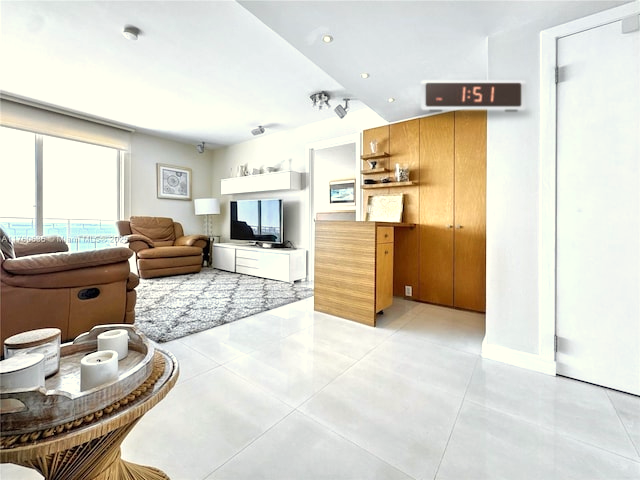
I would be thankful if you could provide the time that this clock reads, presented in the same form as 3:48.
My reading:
1:51
